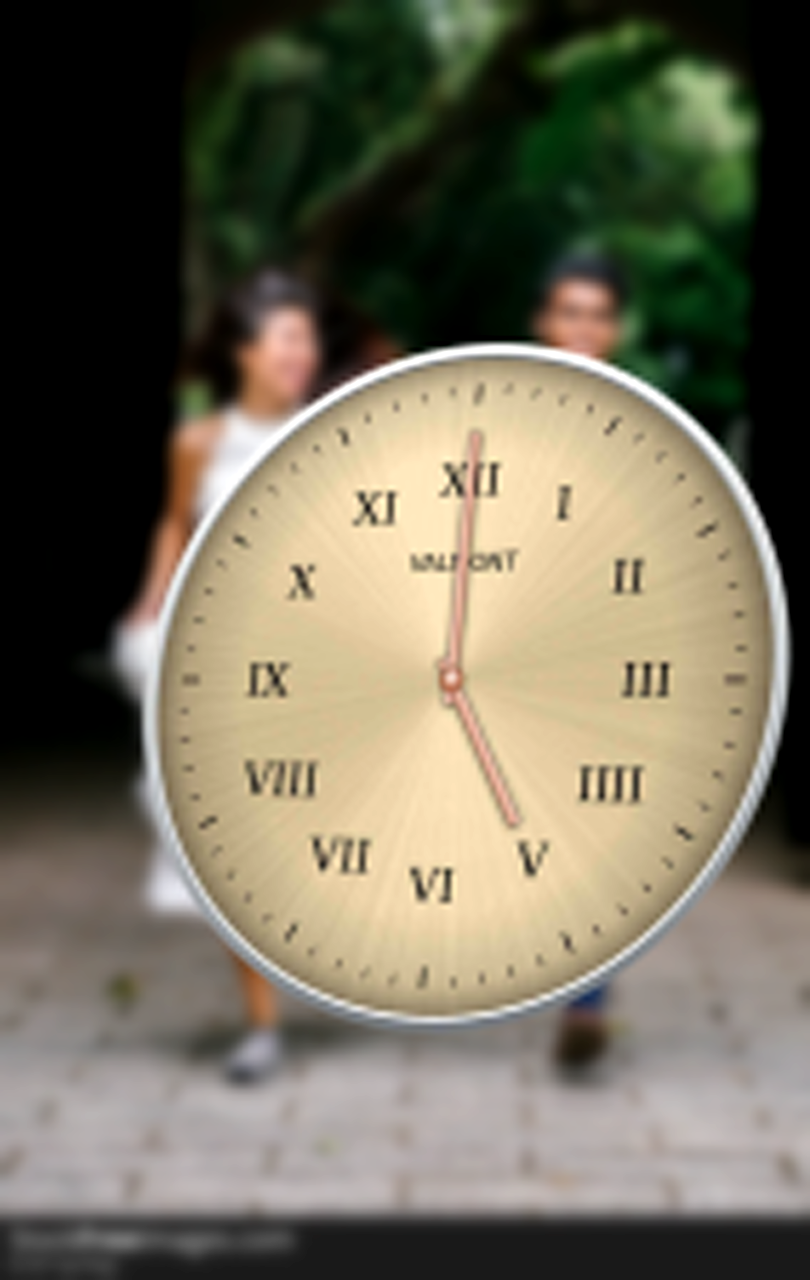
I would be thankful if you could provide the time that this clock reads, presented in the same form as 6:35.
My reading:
5:00
